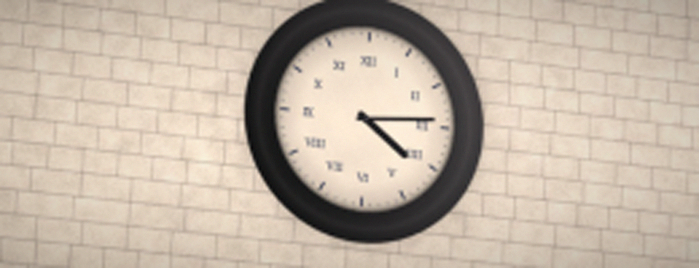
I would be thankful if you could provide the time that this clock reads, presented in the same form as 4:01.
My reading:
4:14
